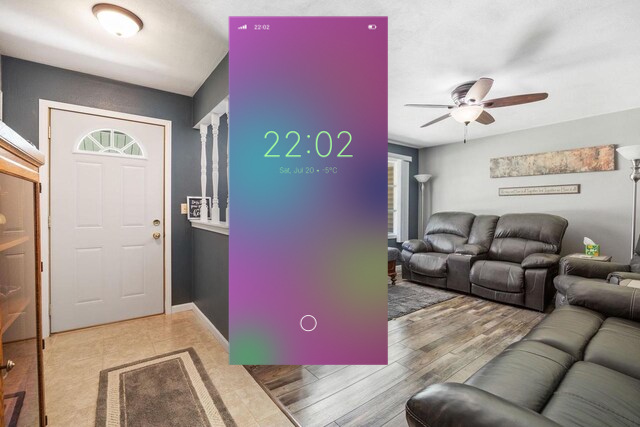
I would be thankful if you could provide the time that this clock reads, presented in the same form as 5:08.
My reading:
22:02
